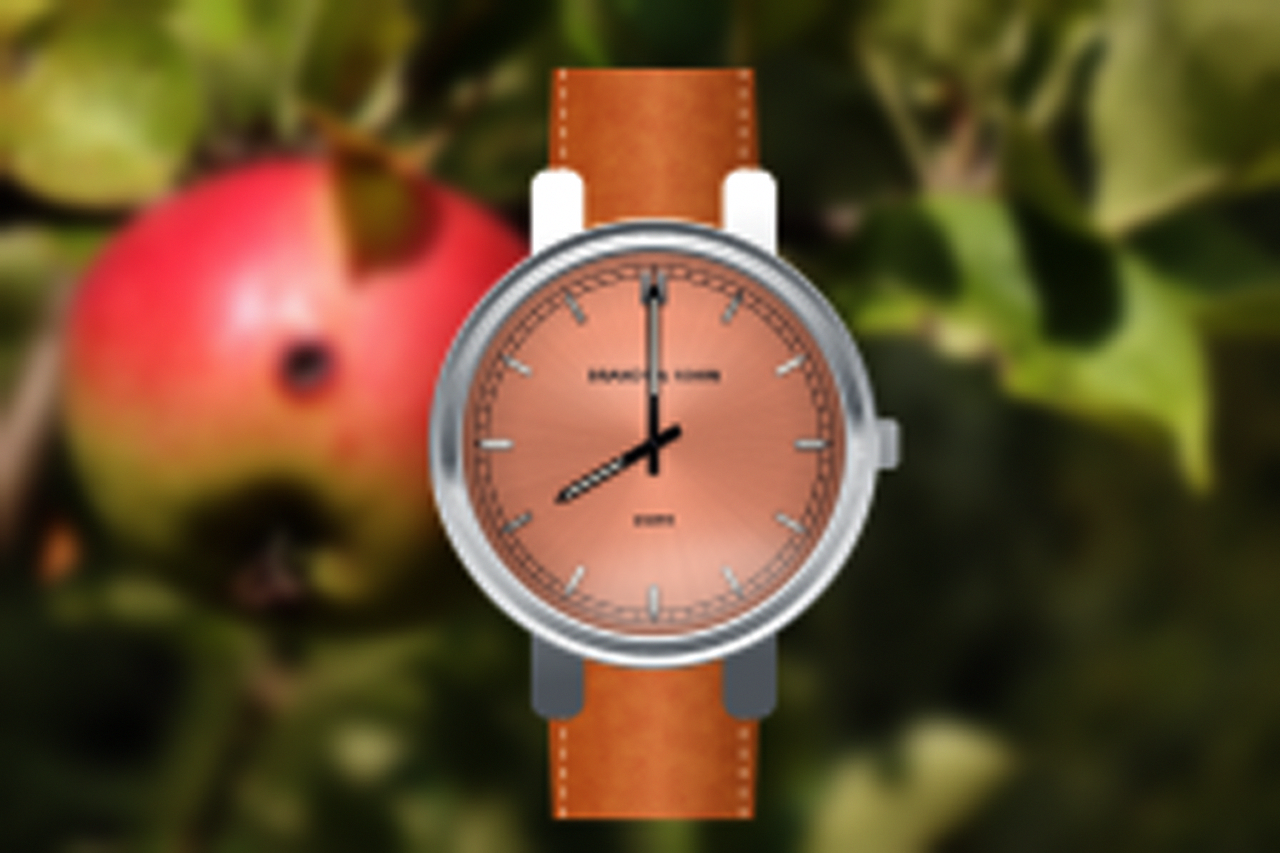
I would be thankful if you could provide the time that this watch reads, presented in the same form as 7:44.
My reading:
8:00
